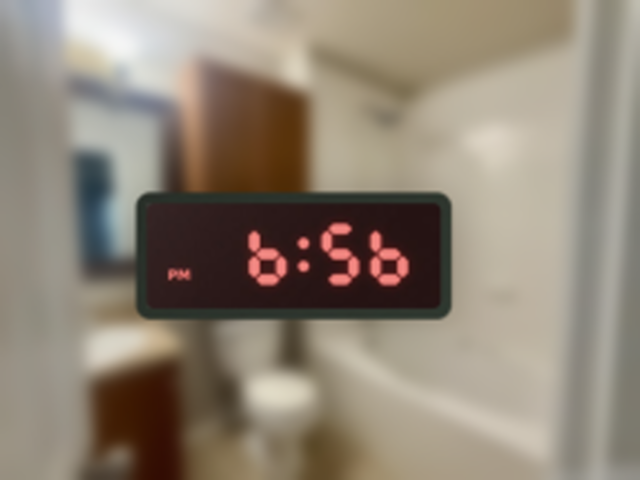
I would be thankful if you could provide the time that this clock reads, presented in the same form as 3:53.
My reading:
6:56
